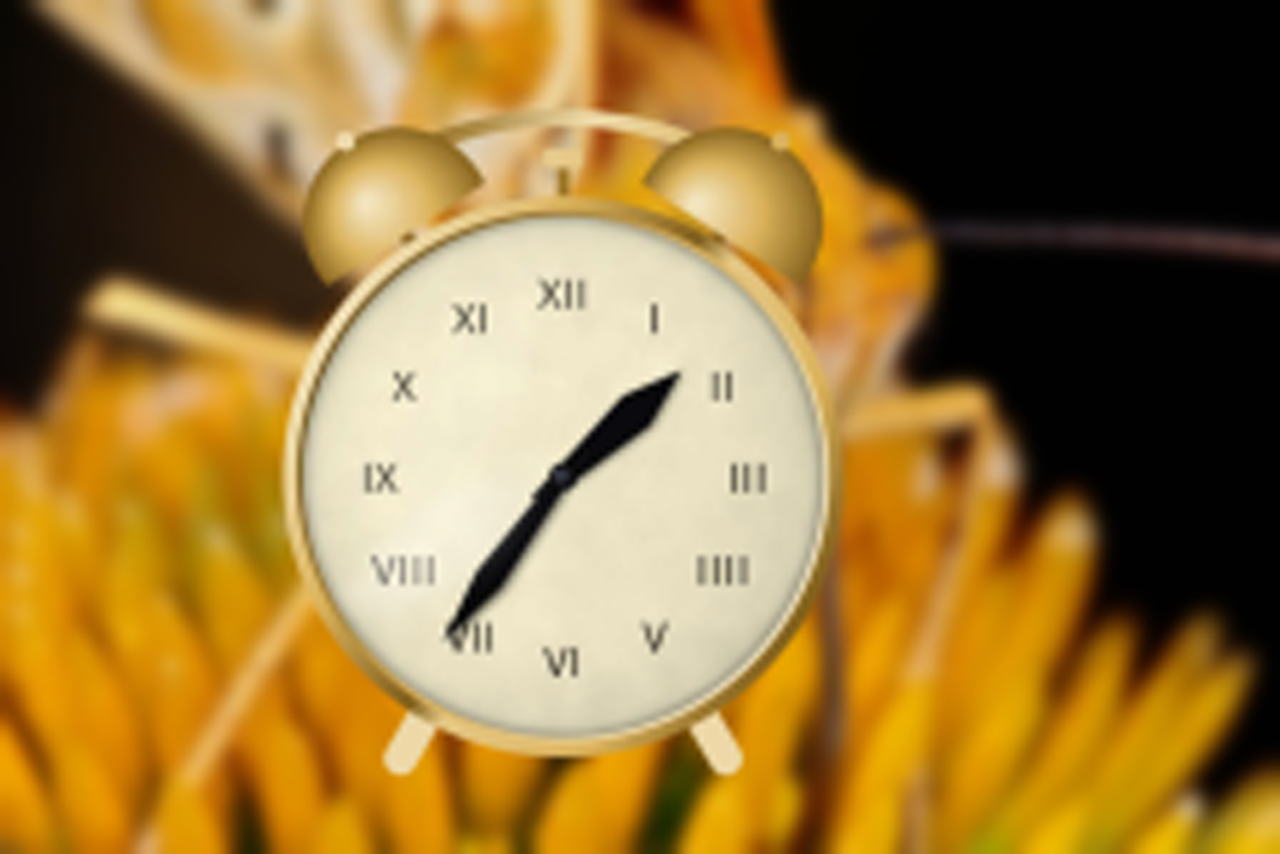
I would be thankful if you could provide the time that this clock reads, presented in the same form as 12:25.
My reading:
1:36
